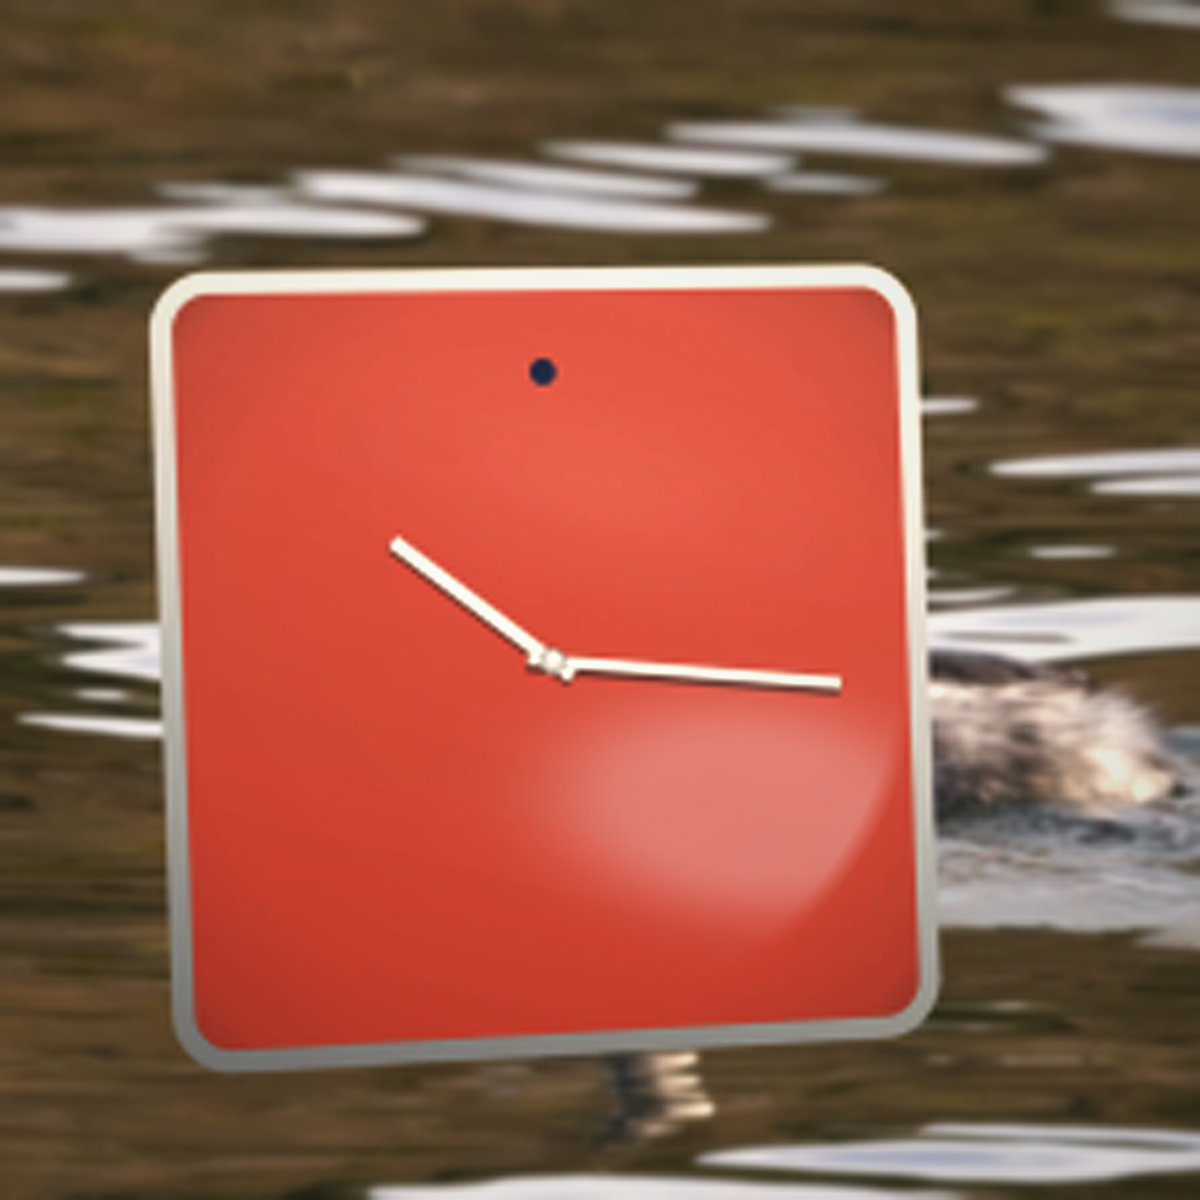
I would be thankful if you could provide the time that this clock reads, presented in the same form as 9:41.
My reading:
10:16
